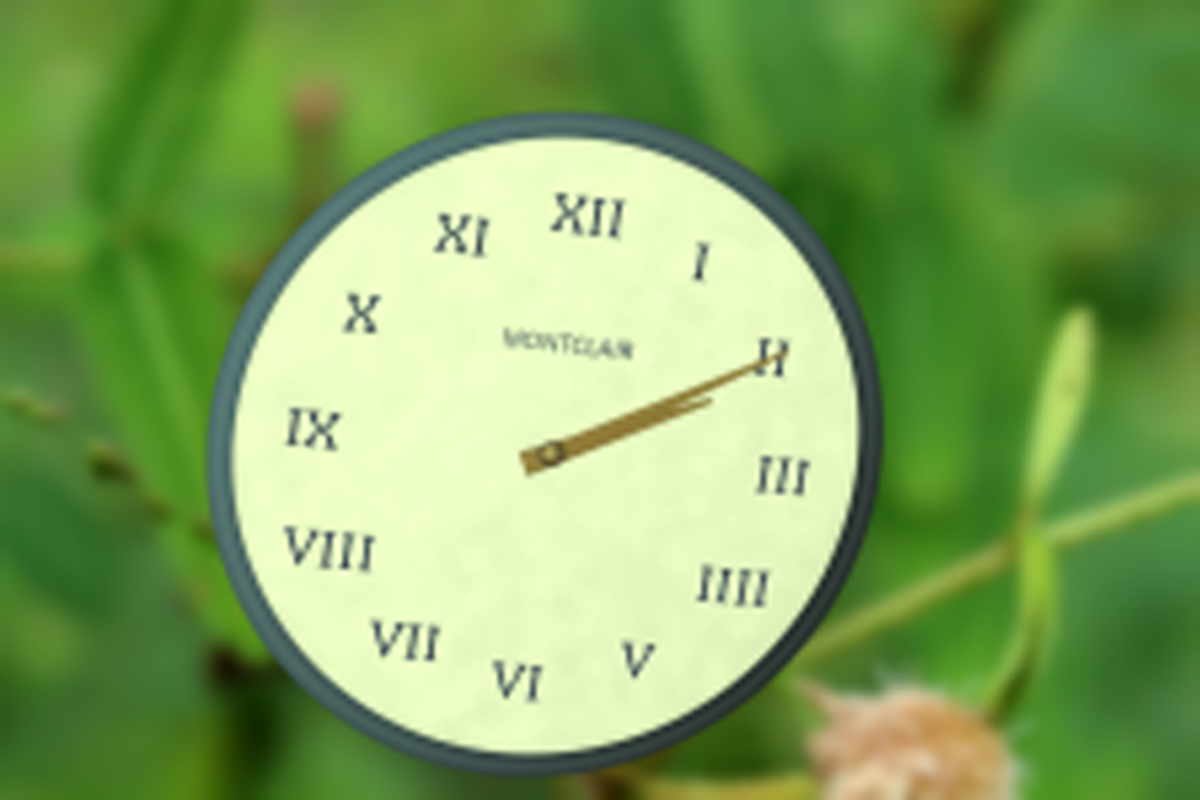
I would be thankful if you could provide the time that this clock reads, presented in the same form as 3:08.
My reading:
2:10
